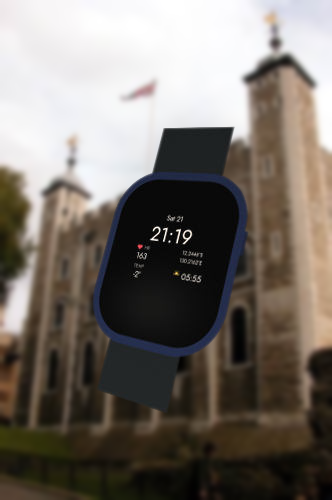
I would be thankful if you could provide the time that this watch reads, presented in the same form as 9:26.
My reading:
21:19
